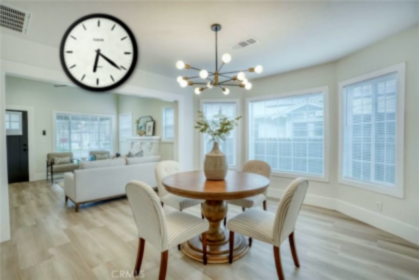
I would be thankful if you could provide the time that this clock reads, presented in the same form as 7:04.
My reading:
6:21
